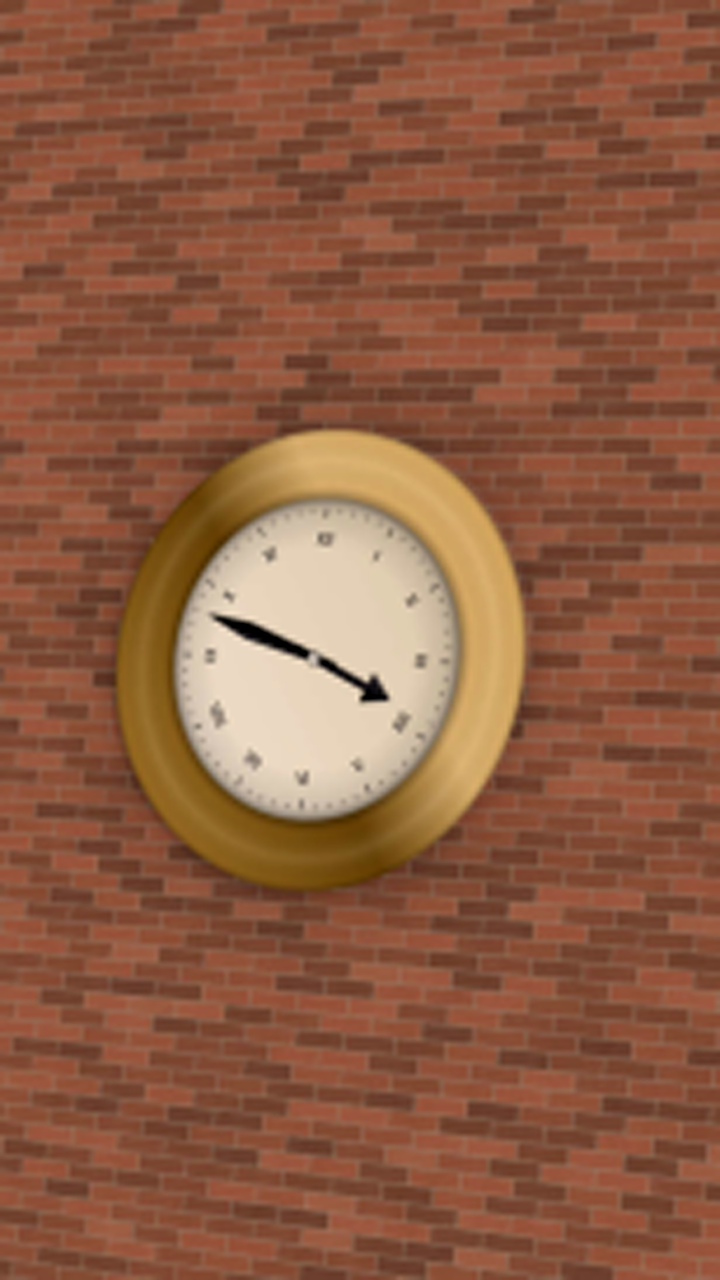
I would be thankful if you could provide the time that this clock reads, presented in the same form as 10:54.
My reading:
3:48
